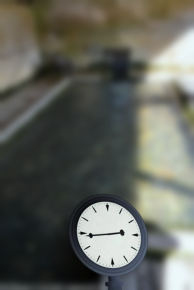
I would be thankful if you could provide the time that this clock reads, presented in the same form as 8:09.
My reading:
2:44
